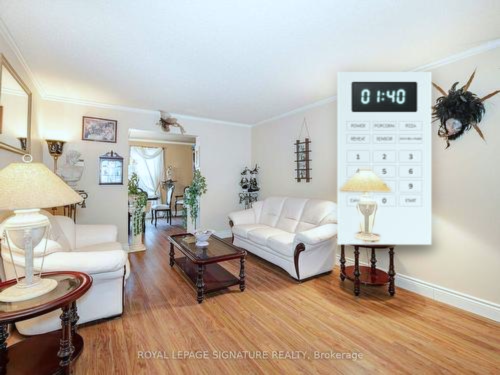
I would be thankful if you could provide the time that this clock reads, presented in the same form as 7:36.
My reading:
1:40
